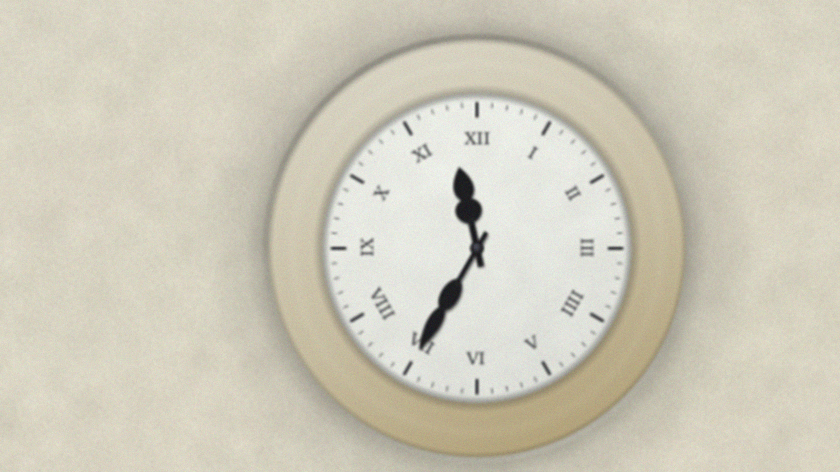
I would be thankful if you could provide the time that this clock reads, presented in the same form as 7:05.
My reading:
11:35
